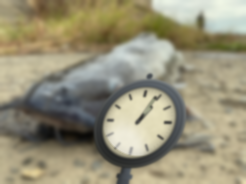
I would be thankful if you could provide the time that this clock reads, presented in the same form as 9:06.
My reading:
1:04
